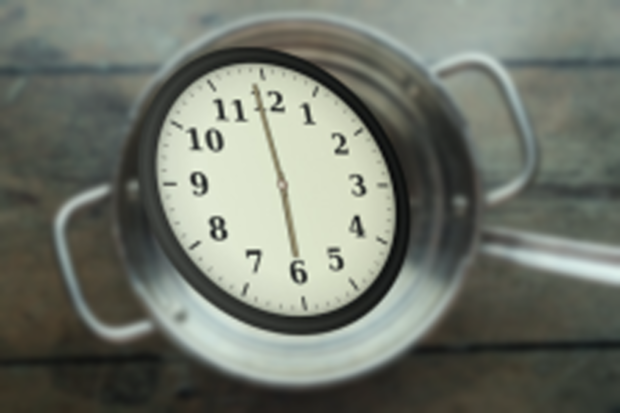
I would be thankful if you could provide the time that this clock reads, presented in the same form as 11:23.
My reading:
5:59
